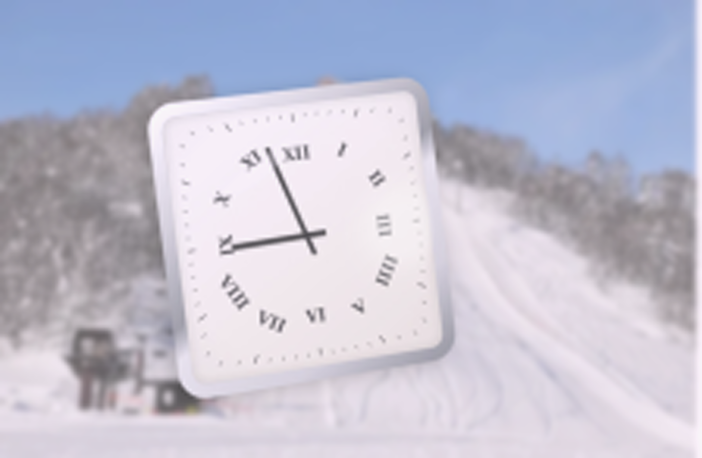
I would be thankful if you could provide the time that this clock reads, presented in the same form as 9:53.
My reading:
8:57
